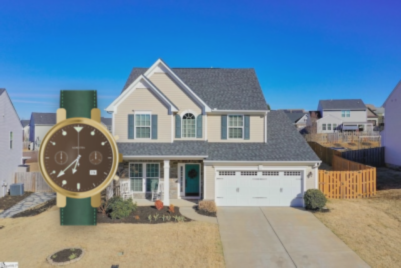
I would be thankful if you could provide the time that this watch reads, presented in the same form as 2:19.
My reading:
6:38
